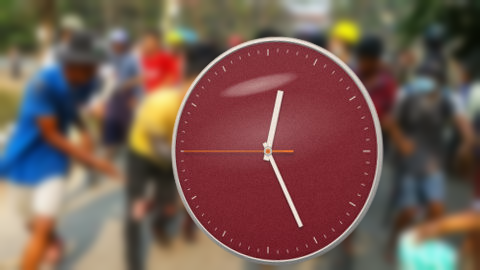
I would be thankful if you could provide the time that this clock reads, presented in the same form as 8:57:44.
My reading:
12:25:45
